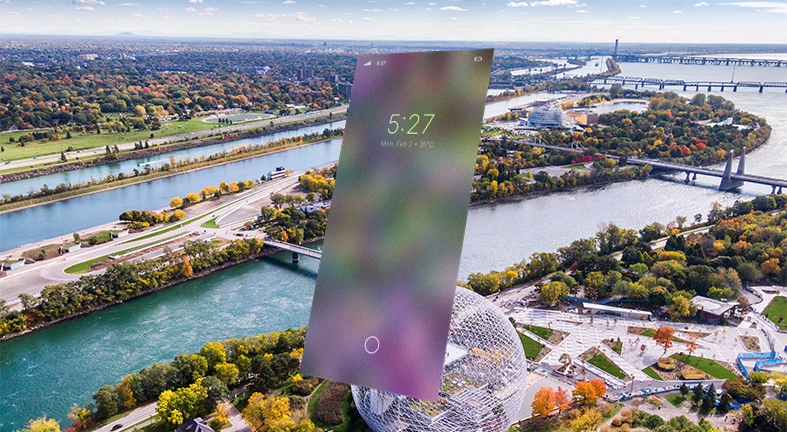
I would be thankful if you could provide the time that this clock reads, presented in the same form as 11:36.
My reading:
5:27
